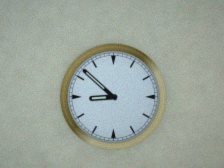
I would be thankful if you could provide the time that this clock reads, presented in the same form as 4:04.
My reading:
8:52
